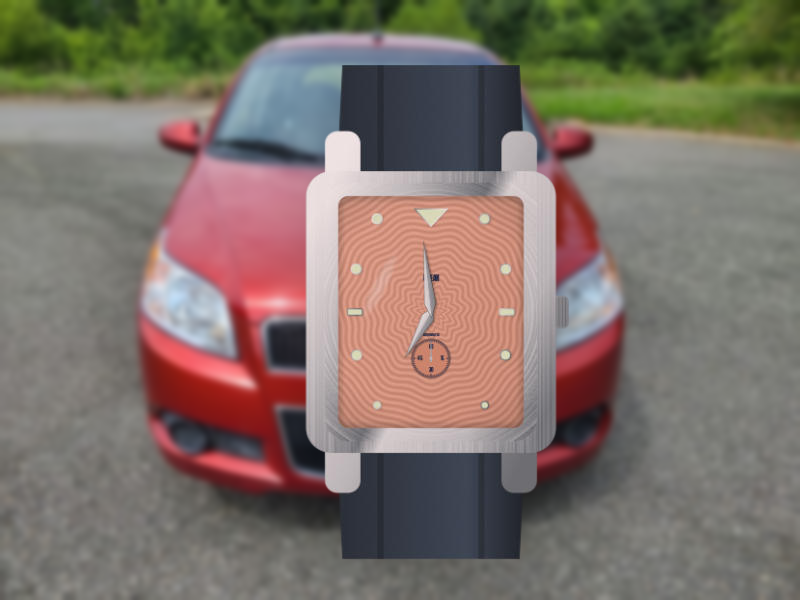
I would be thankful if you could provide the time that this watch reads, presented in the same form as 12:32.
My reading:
6:59
